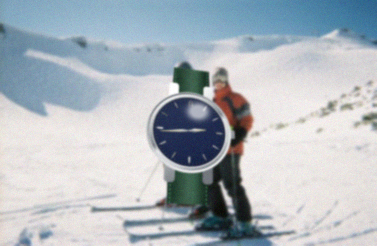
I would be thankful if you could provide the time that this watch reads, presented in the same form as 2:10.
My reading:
2:44
